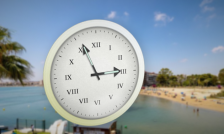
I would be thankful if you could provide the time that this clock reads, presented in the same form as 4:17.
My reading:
2:56
